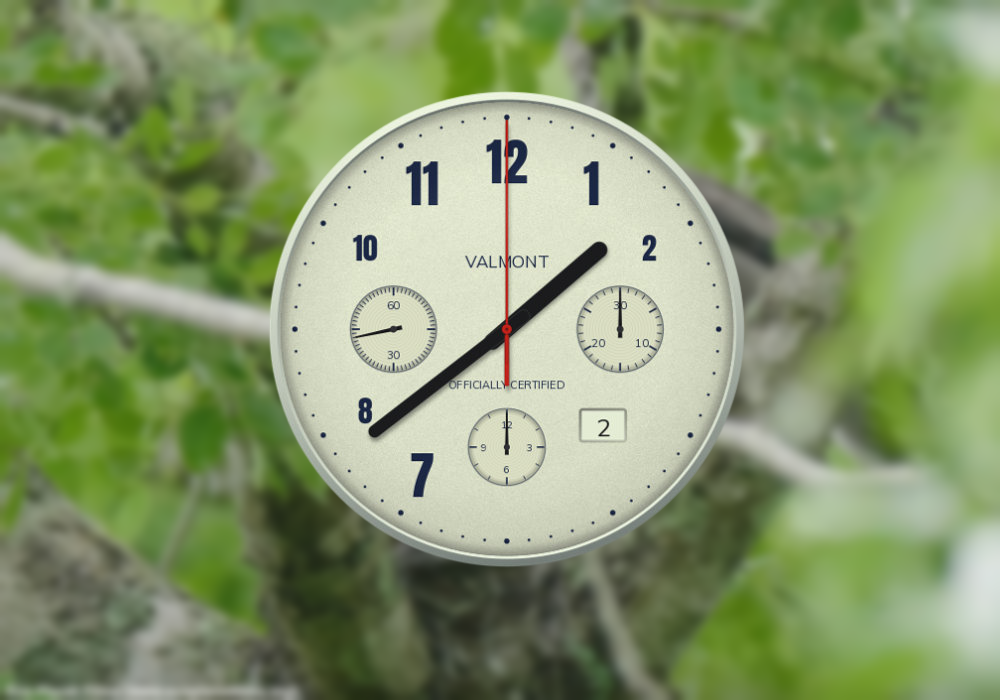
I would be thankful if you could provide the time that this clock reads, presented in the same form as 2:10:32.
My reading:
1:38:43
